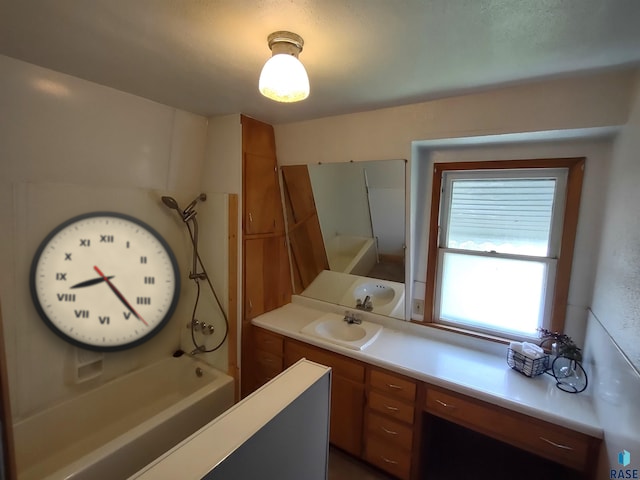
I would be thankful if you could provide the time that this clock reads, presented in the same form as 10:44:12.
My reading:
8:23:23
